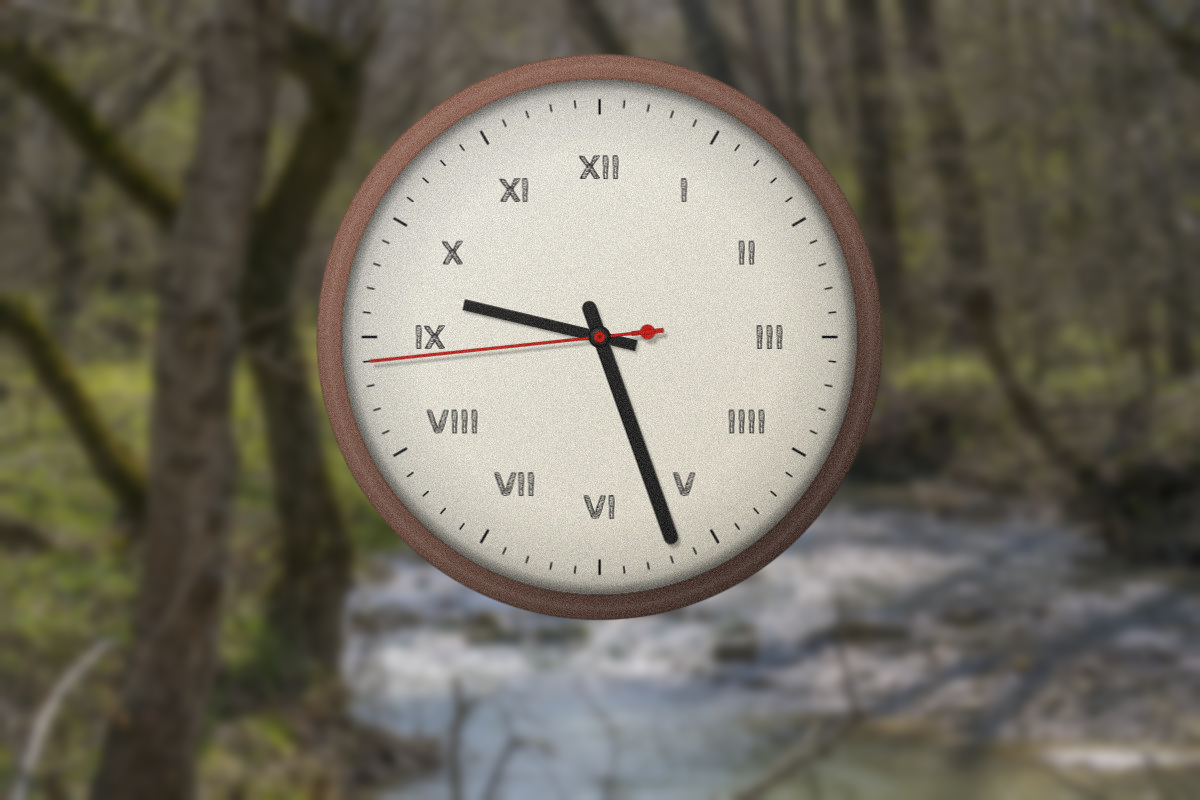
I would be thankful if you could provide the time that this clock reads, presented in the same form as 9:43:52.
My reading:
9:26:44
